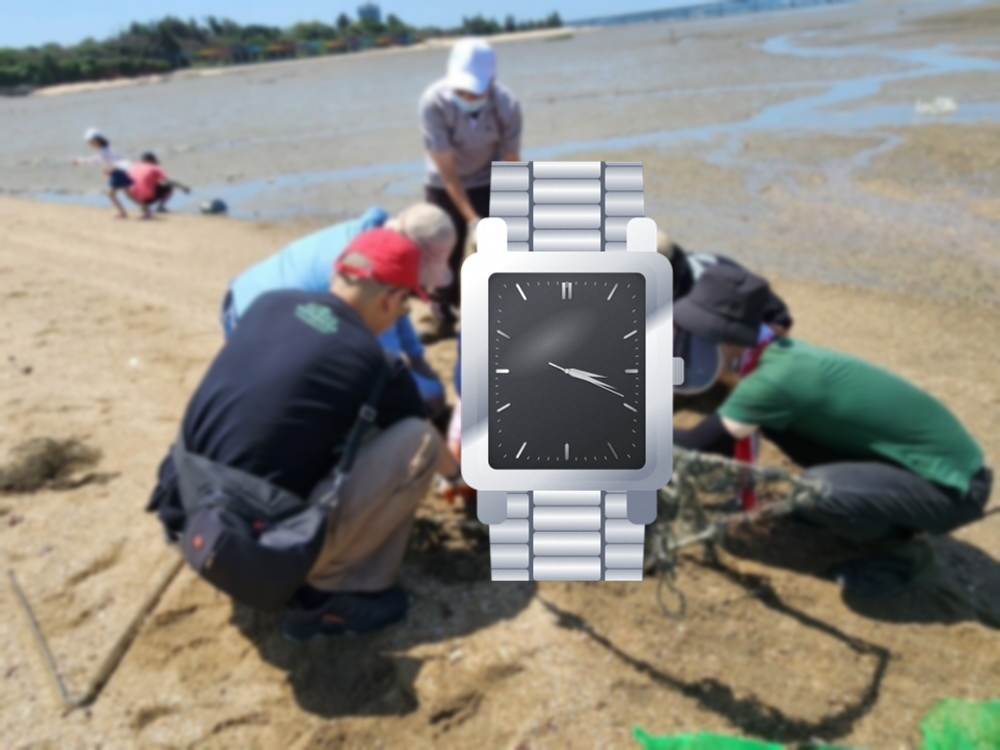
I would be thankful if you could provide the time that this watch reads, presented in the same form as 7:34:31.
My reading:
3:18:19
